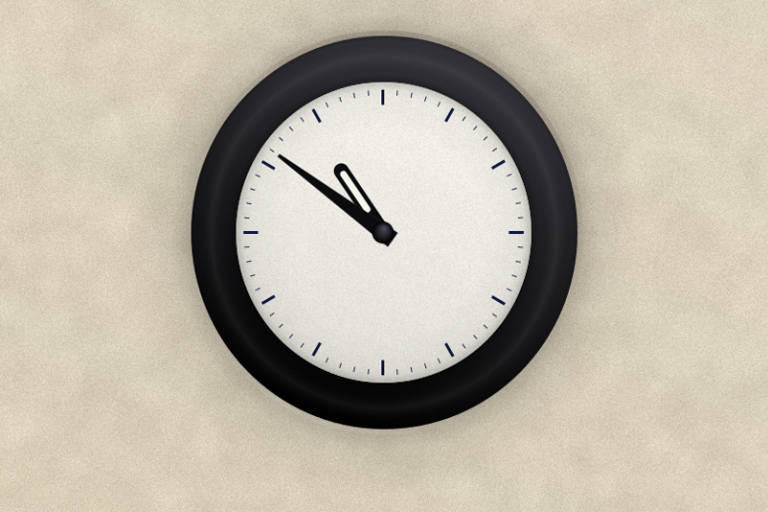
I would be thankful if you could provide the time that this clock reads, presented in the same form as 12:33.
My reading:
10:51
